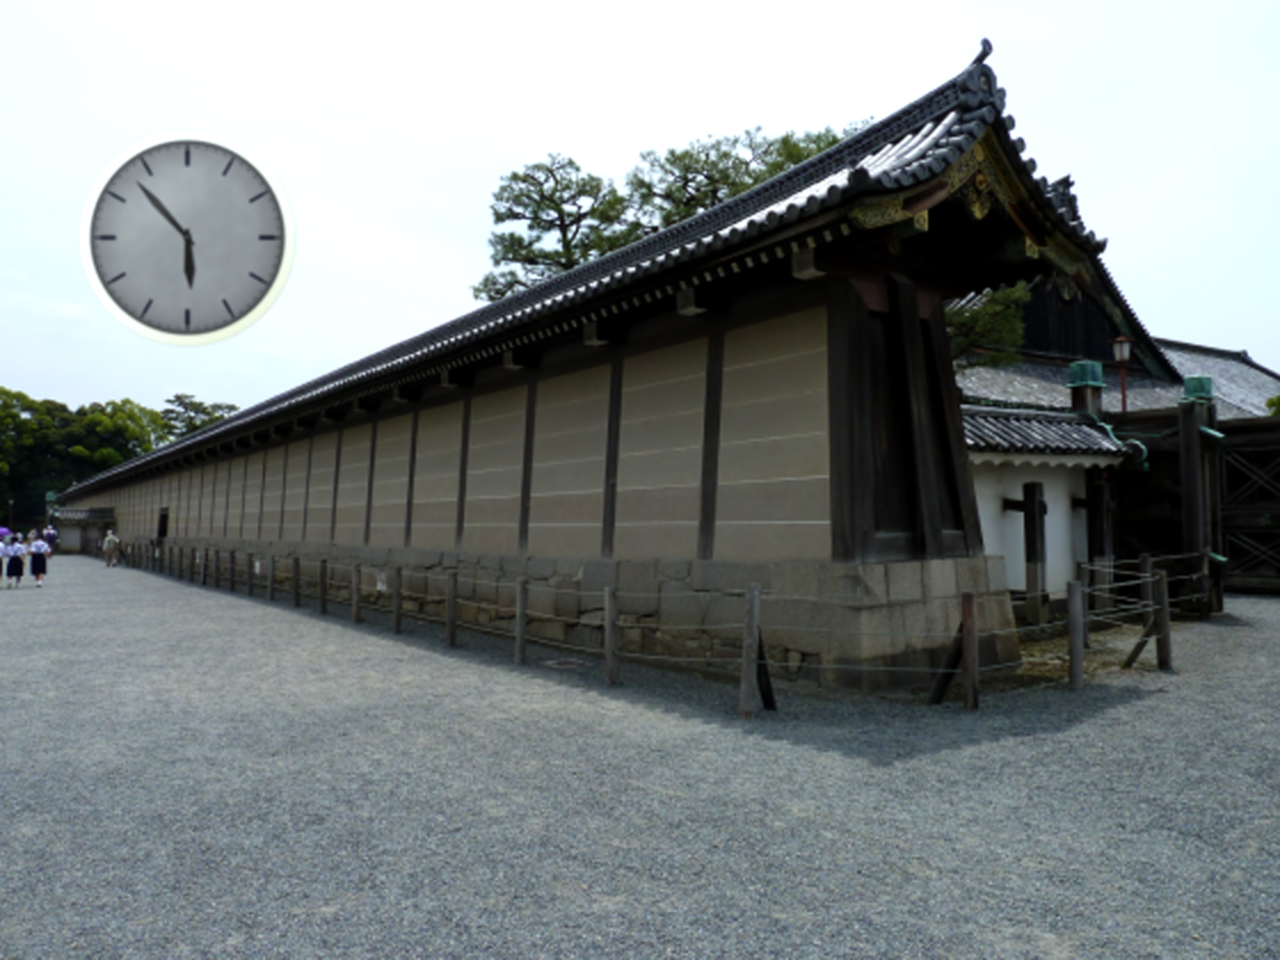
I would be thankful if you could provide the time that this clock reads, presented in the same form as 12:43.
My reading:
5:53
